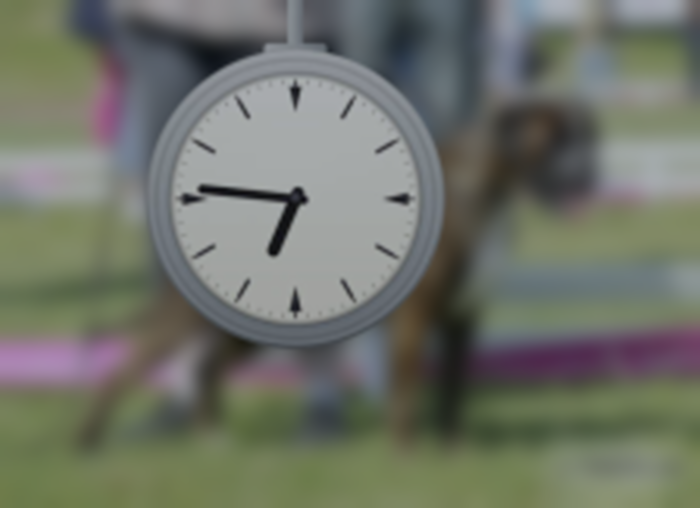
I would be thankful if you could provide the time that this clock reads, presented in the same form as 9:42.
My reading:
6:46
